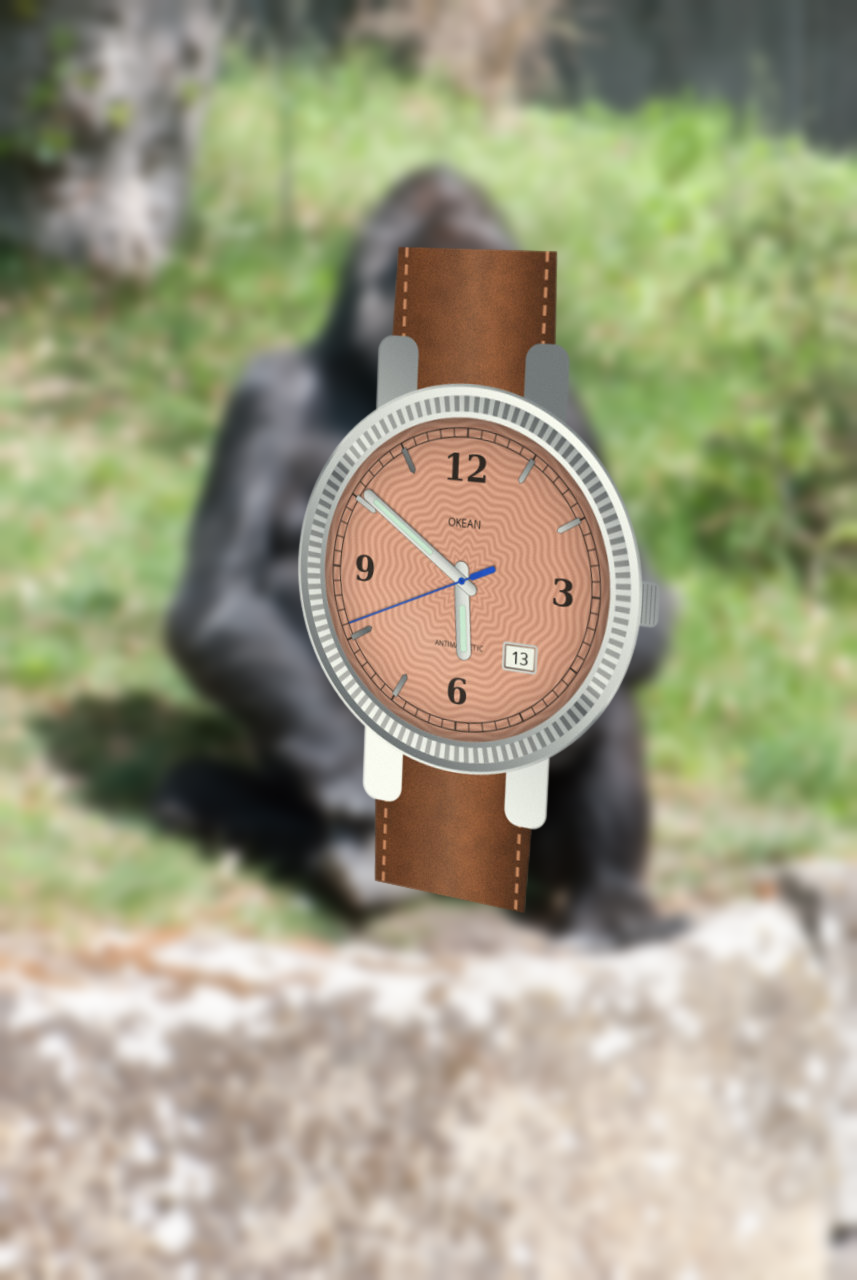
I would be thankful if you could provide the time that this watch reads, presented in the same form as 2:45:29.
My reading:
5:50:41
